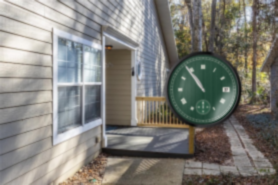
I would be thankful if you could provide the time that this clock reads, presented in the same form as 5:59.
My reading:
10:54
